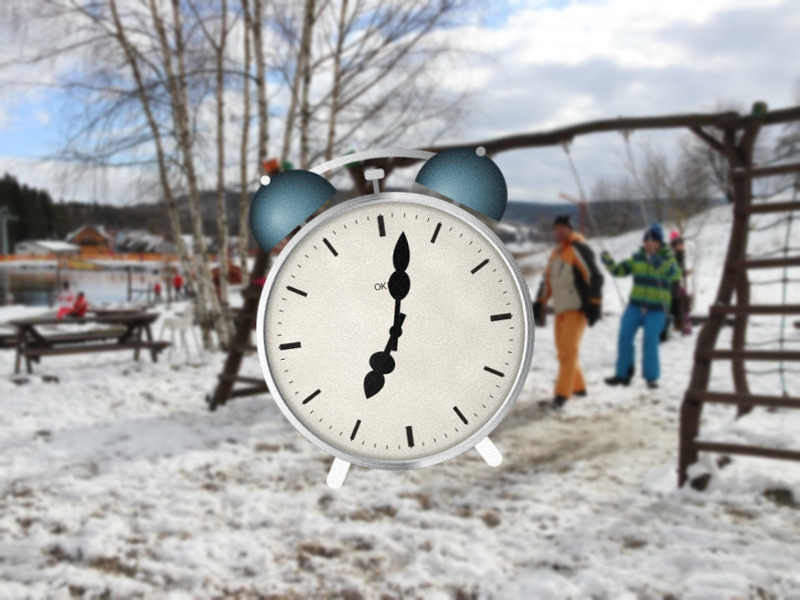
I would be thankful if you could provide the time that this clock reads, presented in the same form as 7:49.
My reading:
7:02
